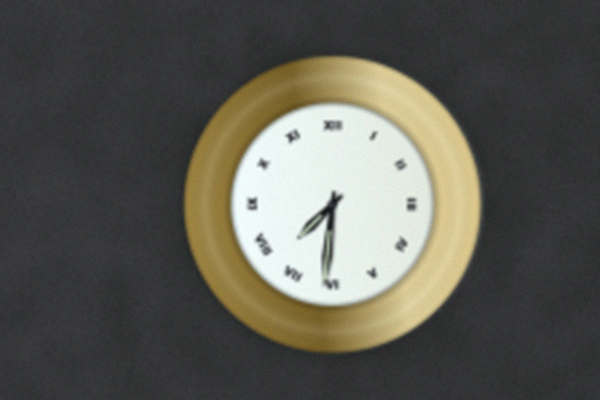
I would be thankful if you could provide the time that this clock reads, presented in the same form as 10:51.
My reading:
7:31
